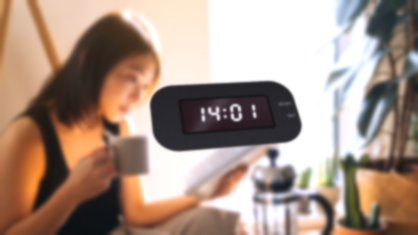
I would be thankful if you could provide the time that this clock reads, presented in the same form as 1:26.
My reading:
14:01
